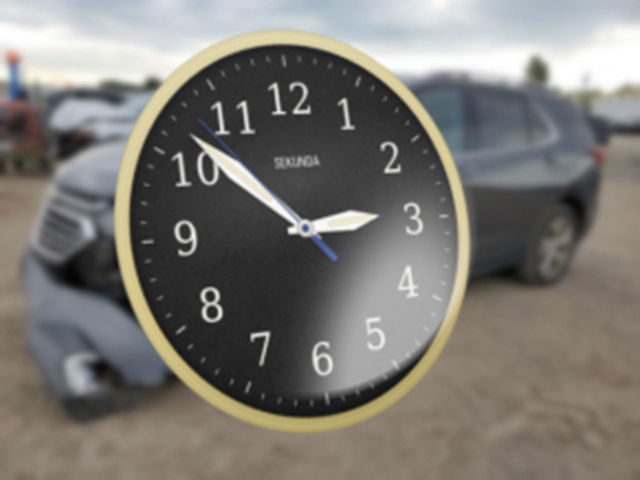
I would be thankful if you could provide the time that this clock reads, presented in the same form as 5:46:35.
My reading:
2:51:53
